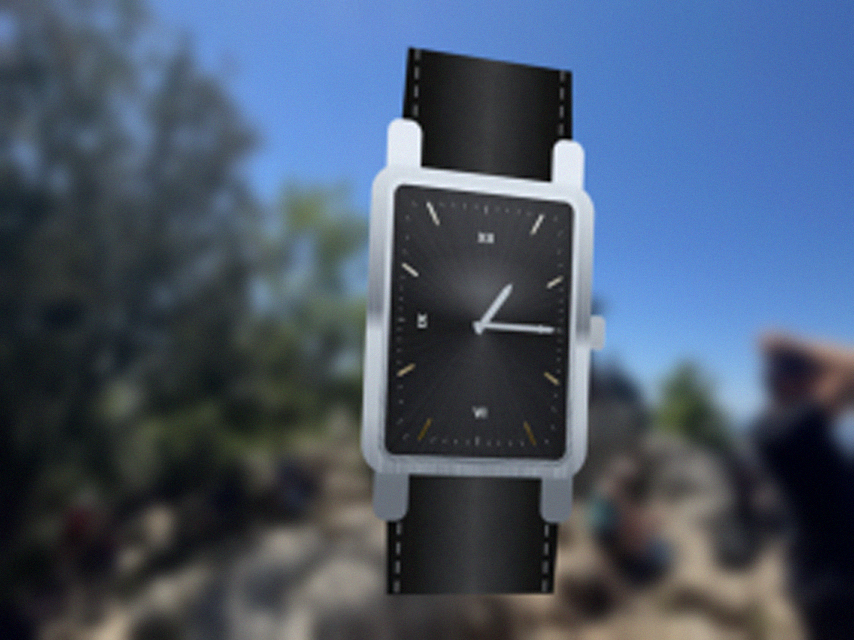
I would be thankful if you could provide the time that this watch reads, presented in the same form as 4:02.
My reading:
1:15
